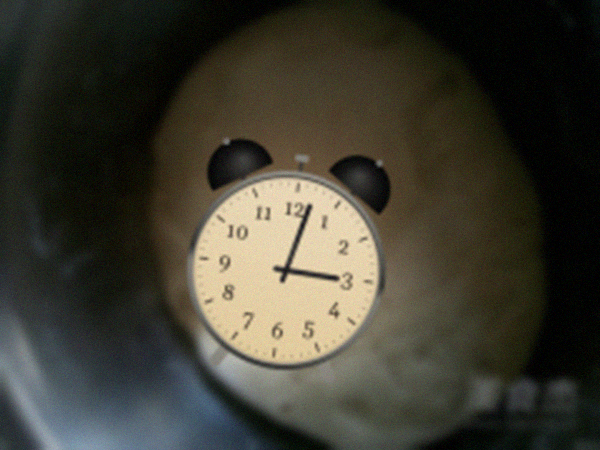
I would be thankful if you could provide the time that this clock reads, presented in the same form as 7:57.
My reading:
3:02
